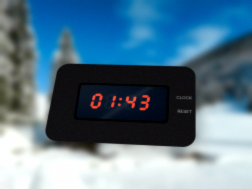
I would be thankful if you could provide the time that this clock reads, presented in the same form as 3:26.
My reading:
1:43
